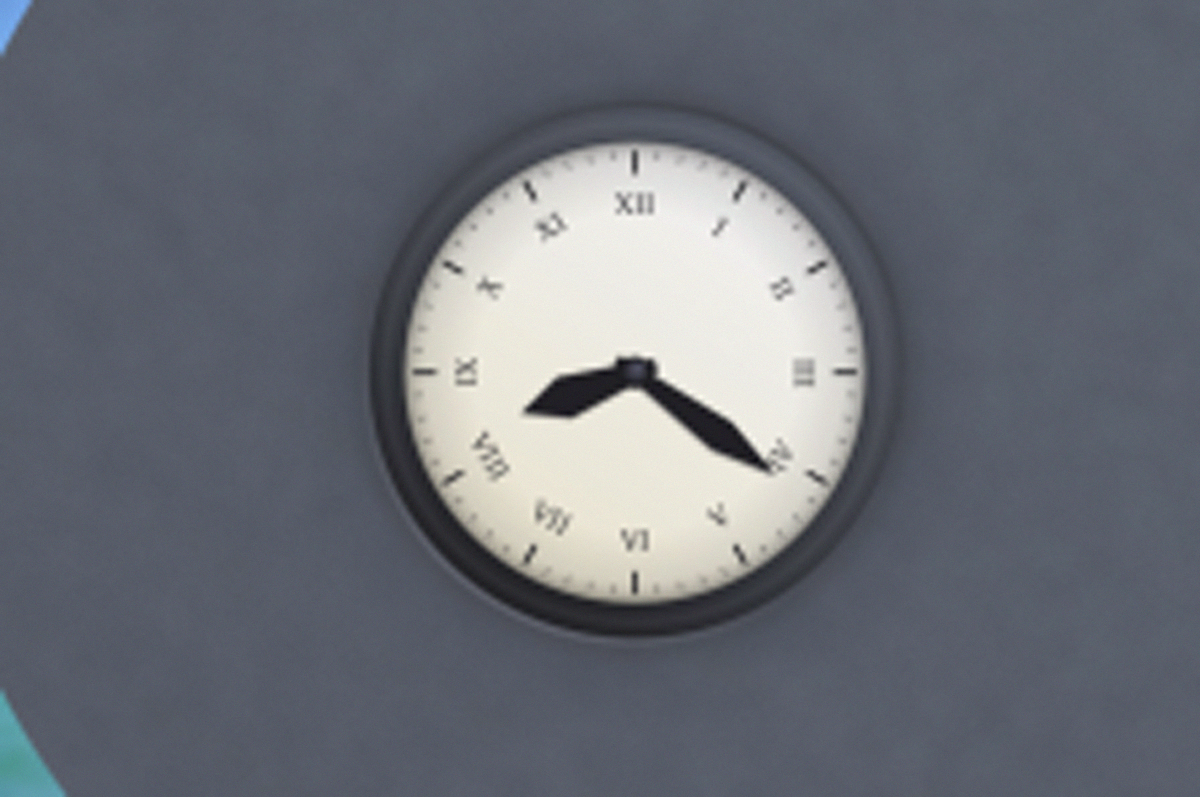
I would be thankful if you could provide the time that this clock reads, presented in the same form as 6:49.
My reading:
8:21
